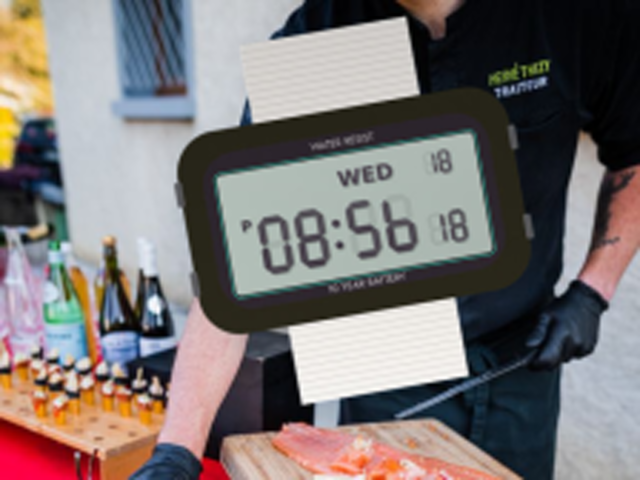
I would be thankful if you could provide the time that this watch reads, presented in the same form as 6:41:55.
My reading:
8:56:18
